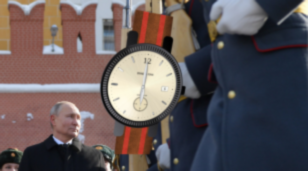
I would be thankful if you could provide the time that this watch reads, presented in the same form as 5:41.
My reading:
6:00
